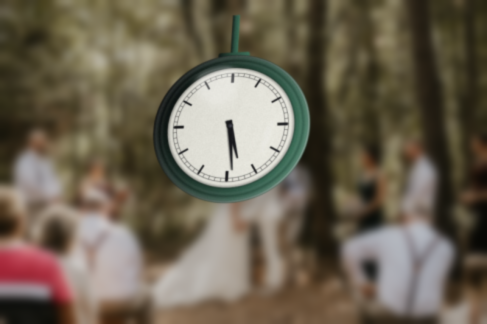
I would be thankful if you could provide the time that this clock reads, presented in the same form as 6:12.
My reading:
5:29
